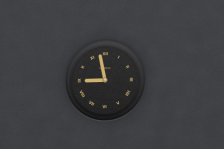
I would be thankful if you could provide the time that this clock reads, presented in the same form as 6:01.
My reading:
8:58
